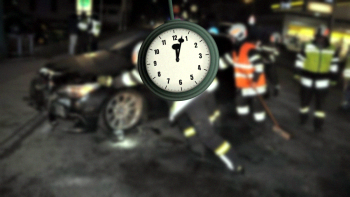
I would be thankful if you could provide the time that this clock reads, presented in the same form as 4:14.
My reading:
12:03
